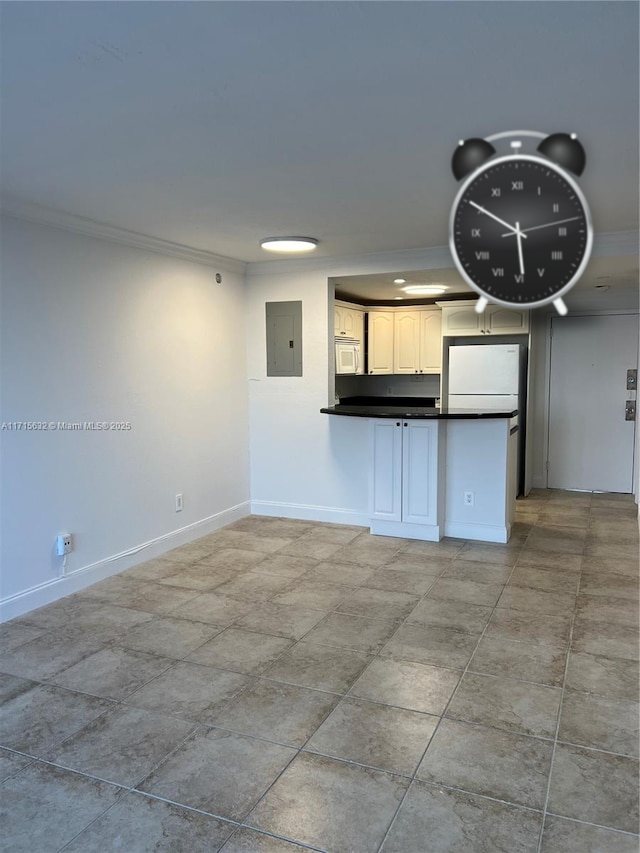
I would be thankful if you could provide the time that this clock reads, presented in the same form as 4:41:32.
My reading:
5:50:13
